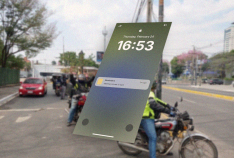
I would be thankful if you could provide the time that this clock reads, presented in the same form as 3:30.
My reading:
16:53
